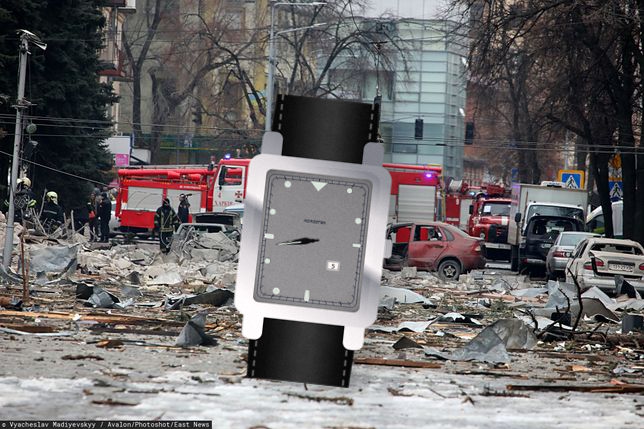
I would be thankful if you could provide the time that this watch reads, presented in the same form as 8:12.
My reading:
8:43
